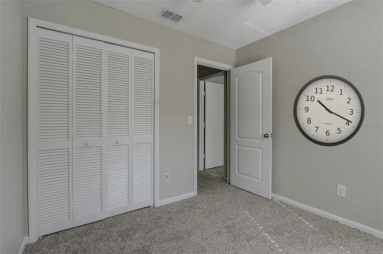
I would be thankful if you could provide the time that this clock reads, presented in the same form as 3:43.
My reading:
10:19
